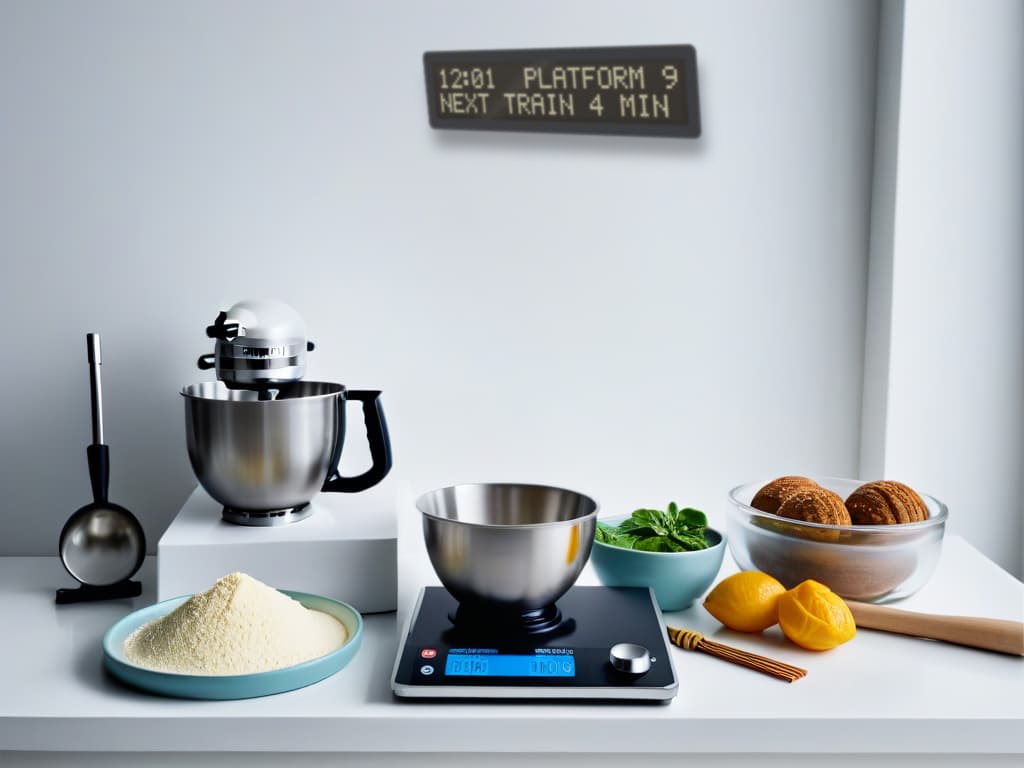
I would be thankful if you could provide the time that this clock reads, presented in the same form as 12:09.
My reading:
12:01
